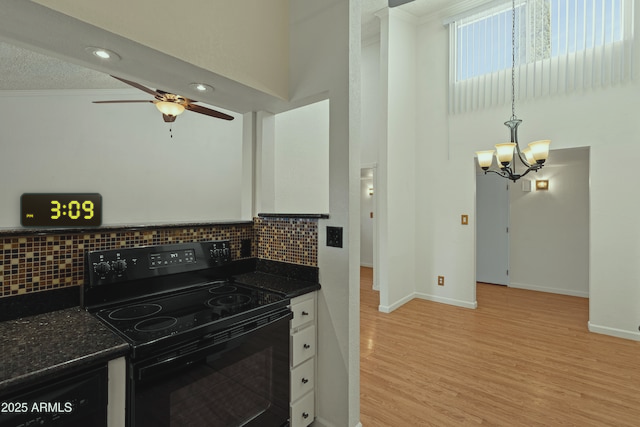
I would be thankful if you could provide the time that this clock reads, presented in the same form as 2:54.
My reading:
3:09
